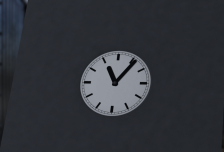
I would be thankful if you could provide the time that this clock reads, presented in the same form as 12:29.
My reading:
11:06
